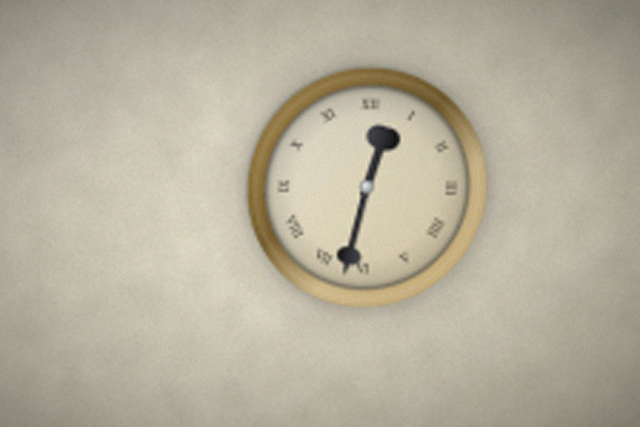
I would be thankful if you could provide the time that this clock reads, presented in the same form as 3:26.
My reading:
12:32
